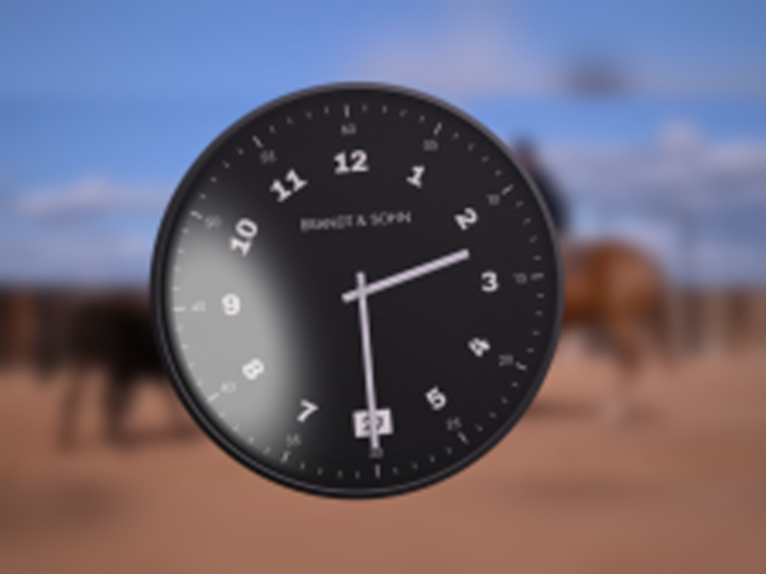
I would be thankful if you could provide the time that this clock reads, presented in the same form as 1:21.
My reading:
2:30
